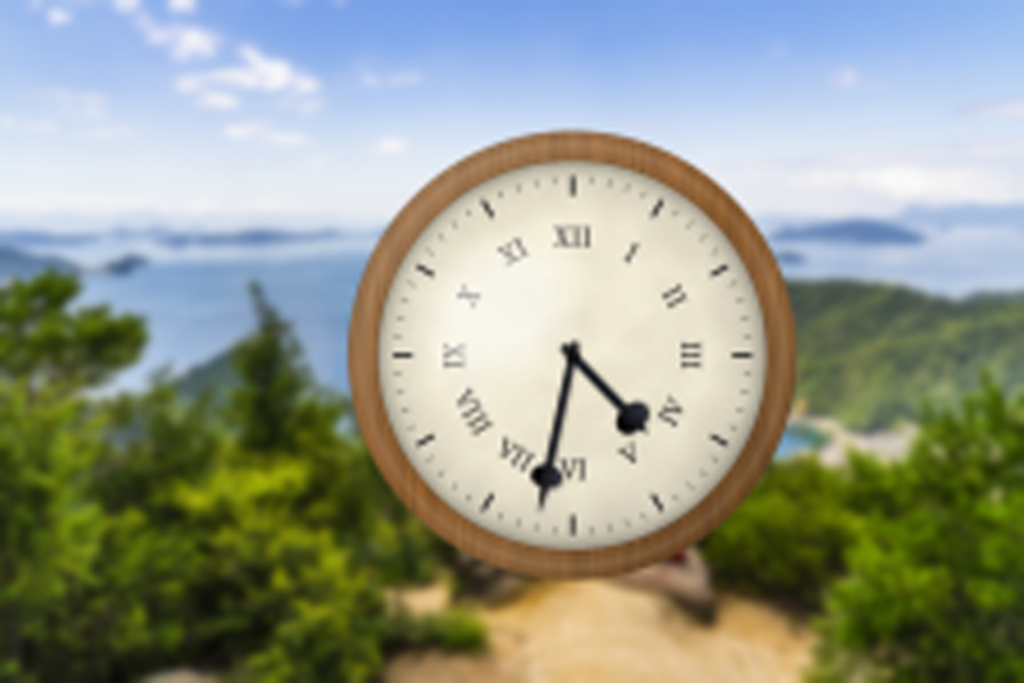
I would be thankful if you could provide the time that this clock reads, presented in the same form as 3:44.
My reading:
4:32
